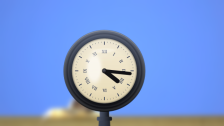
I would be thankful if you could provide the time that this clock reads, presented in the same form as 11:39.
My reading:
4:16
